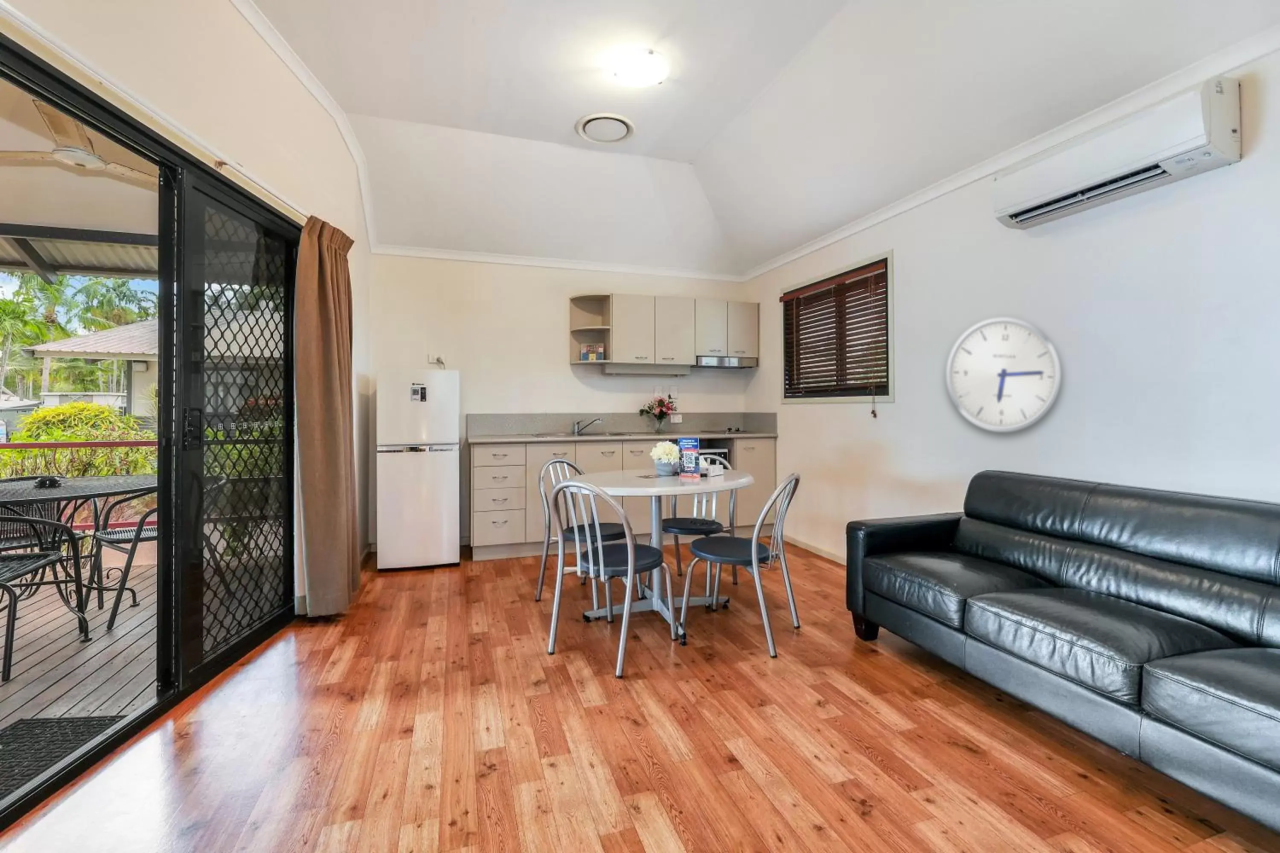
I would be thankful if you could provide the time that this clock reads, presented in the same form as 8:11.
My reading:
6:14
